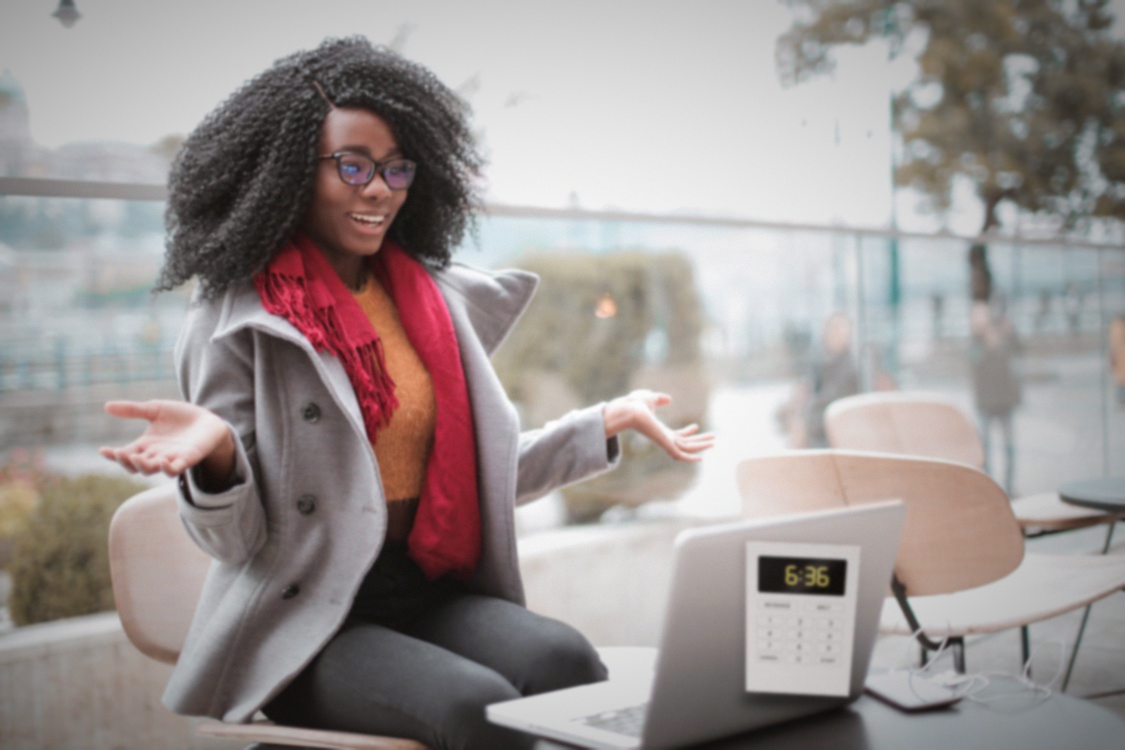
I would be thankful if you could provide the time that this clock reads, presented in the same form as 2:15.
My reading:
6:36
